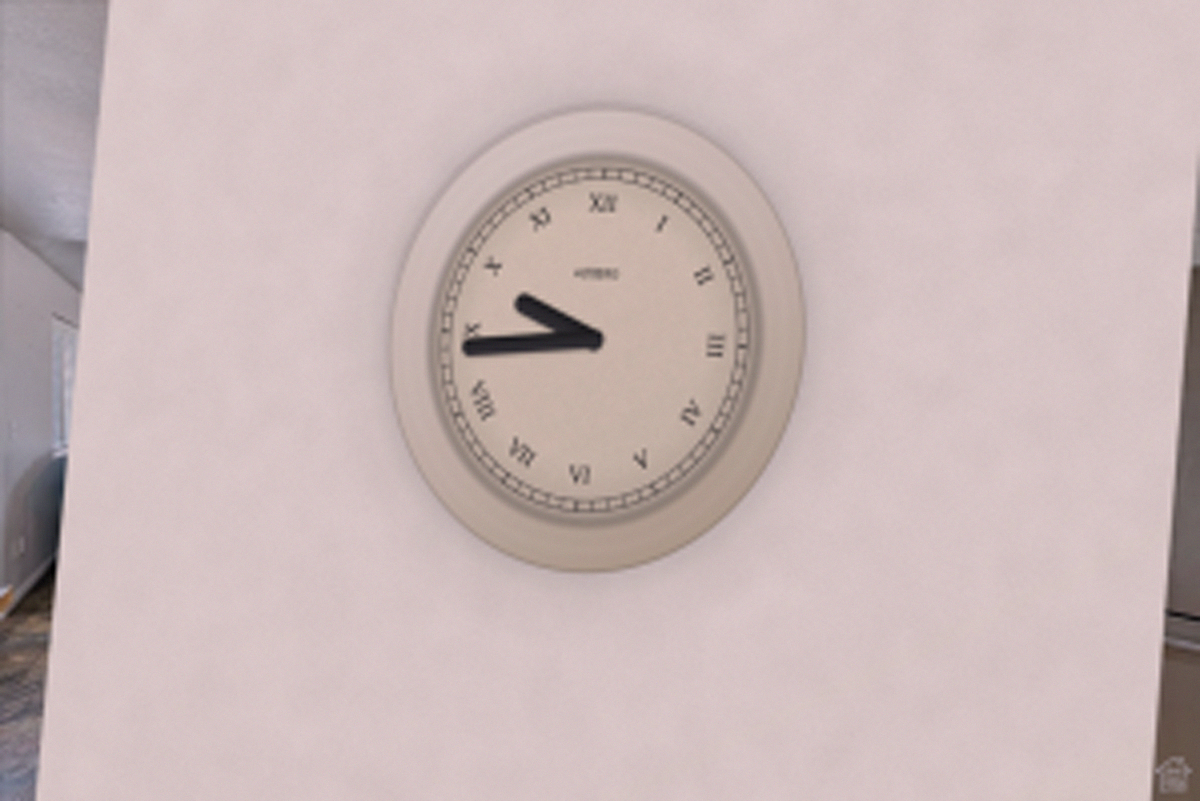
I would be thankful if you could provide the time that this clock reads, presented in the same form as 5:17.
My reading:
9:44
